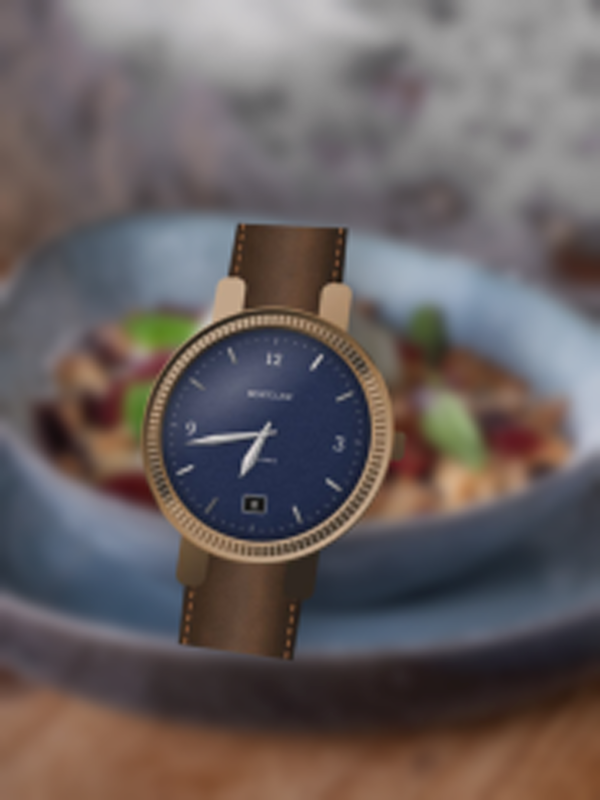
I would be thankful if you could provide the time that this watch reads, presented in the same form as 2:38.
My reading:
6:43
